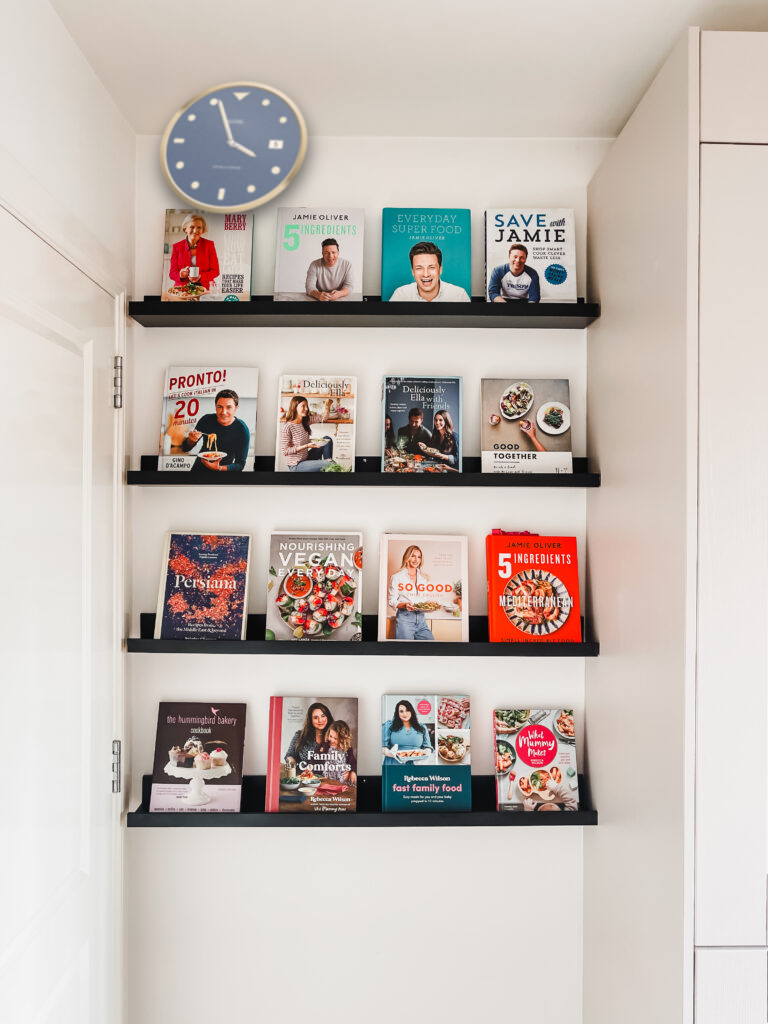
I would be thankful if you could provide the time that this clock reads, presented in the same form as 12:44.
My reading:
3:56
